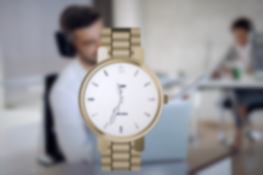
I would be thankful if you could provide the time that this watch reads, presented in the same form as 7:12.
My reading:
11:34
